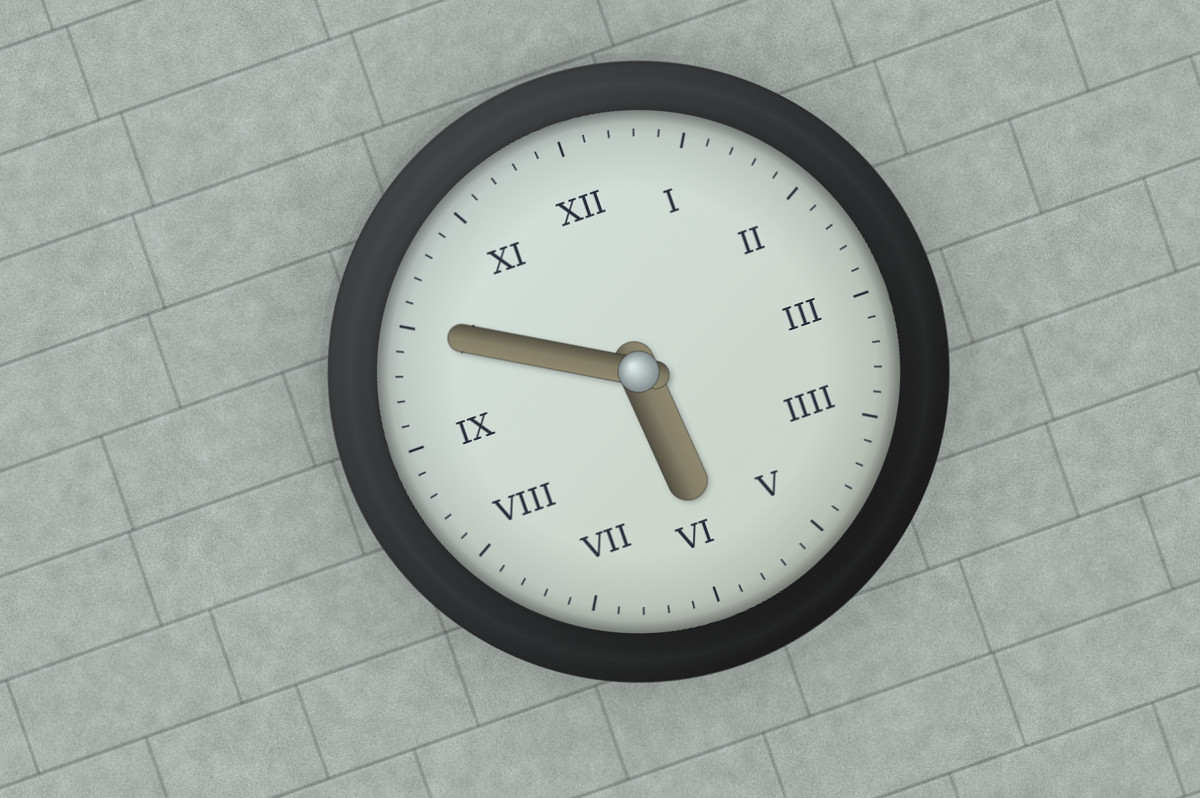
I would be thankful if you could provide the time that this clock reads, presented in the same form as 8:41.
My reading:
5:50
